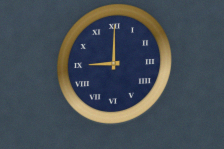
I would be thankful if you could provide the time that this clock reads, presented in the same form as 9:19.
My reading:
9:00
